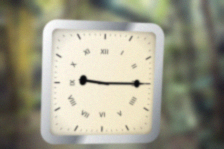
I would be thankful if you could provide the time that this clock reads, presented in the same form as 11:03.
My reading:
9:15
